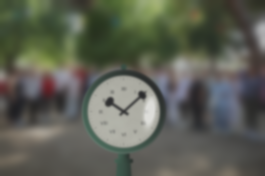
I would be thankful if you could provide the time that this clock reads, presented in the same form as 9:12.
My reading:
10:08
